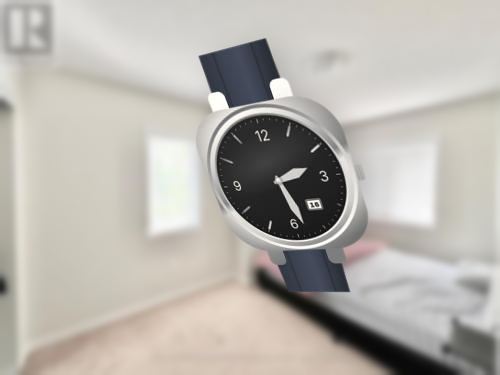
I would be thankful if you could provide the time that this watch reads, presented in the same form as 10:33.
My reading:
2:28
